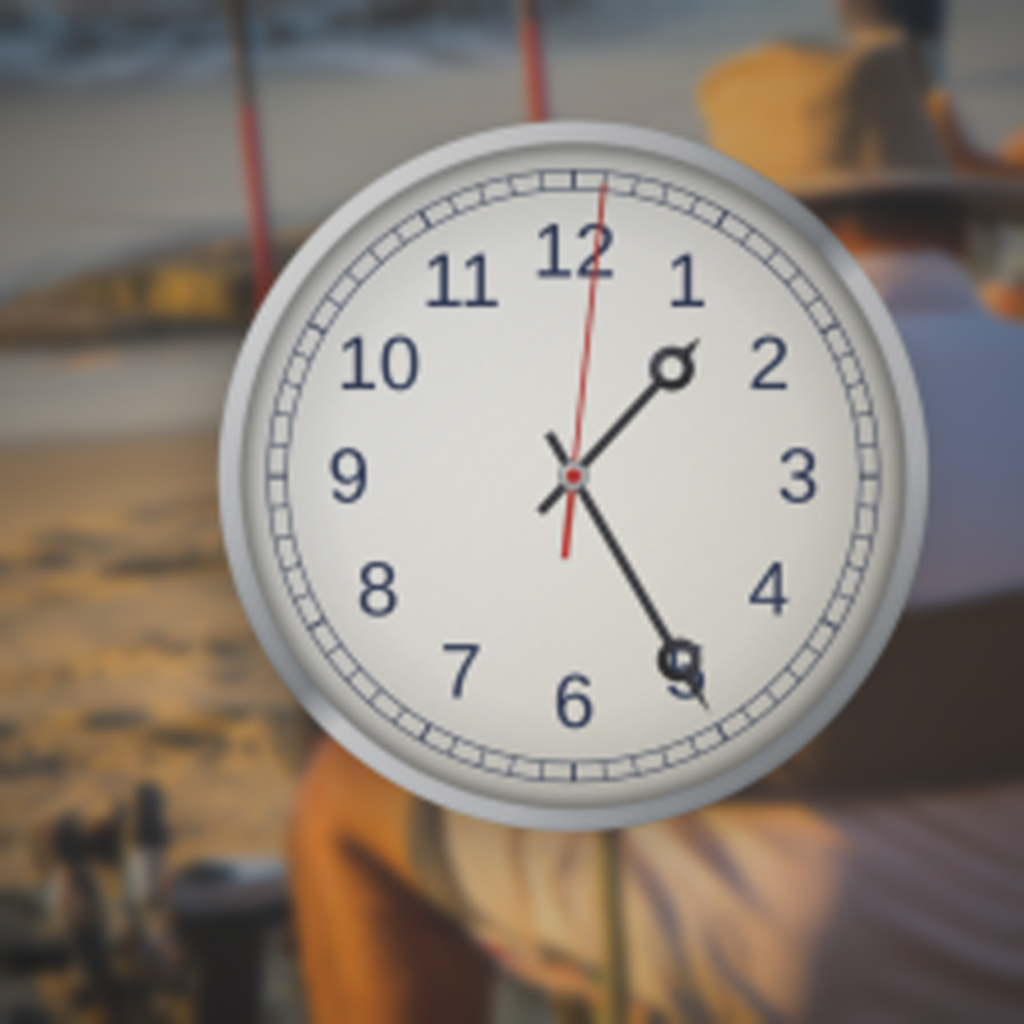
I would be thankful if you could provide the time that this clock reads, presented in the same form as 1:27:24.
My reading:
1:25:01
